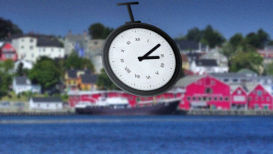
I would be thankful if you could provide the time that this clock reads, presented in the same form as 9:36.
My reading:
3:10
